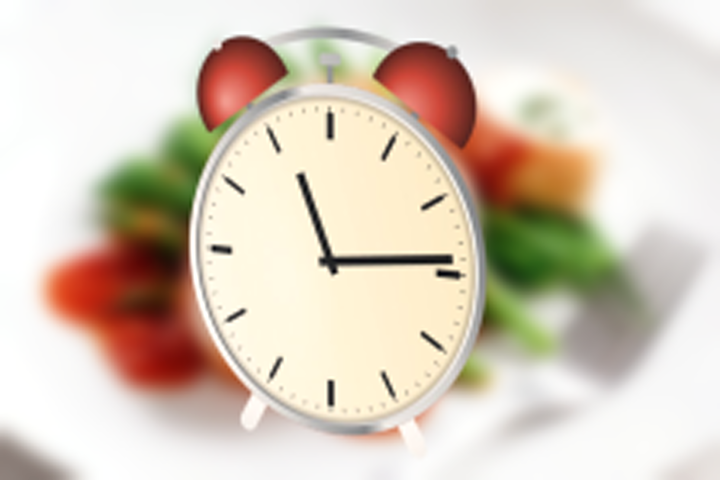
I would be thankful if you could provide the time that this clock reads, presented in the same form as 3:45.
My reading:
11:14
